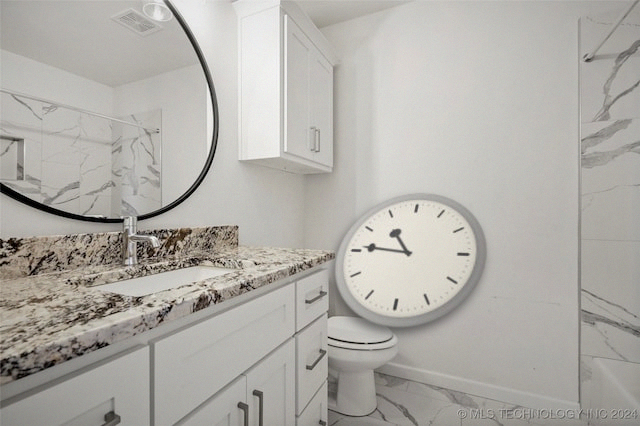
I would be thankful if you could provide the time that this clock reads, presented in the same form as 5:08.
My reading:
10:46
